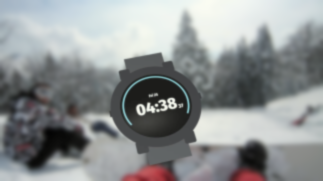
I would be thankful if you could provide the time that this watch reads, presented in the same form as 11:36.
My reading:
4:38
